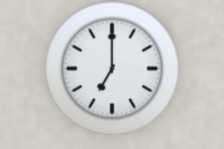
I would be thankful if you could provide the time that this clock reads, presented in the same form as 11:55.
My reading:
7:00
